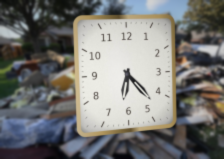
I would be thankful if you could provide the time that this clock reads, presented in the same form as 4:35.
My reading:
6:23
